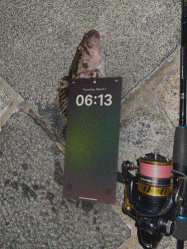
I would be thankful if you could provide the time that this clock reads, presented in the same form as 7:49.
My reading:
6:13
